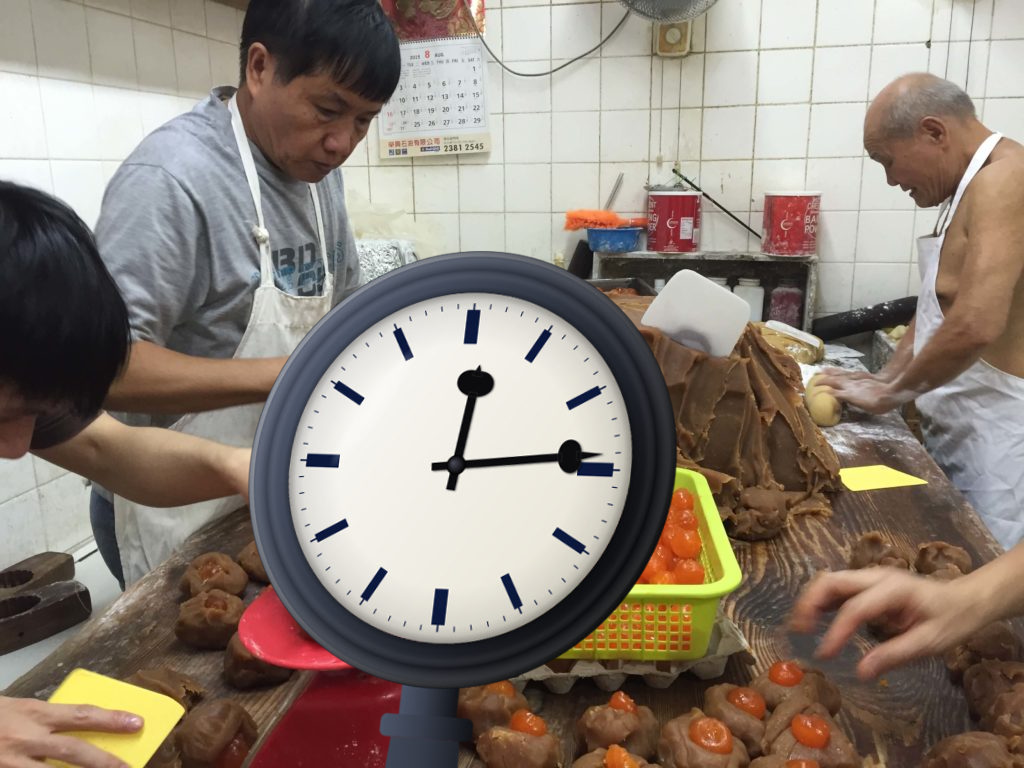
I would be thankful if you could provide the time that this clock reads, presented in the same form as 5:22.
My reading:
12:14
